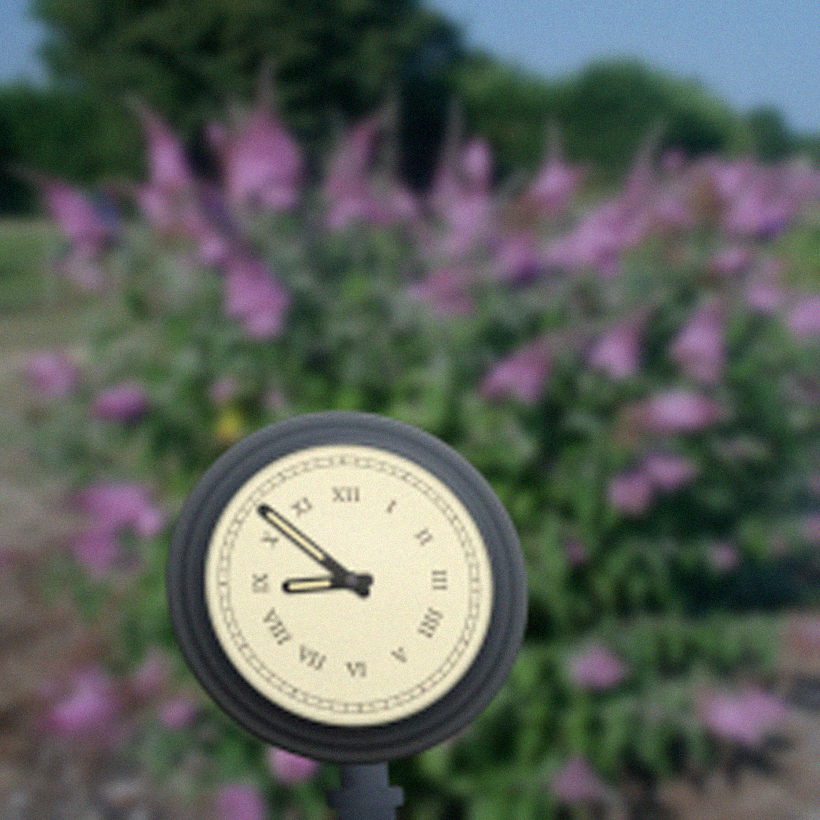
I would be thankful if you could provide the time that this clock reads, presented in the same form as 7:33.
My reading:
8:52
